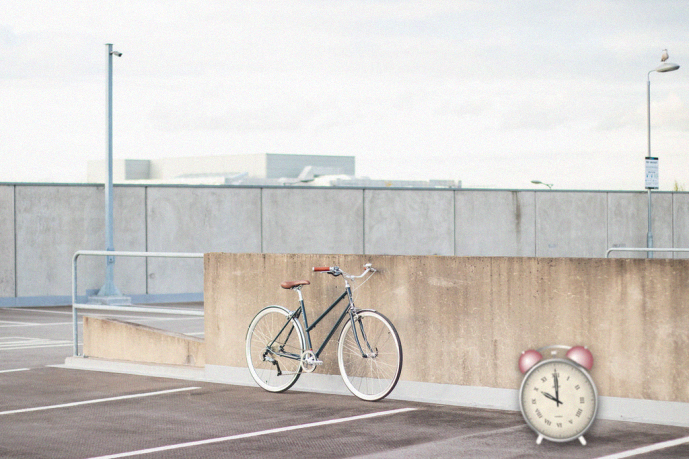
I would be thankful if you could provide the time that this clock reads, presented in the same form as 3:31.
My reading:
10:00
